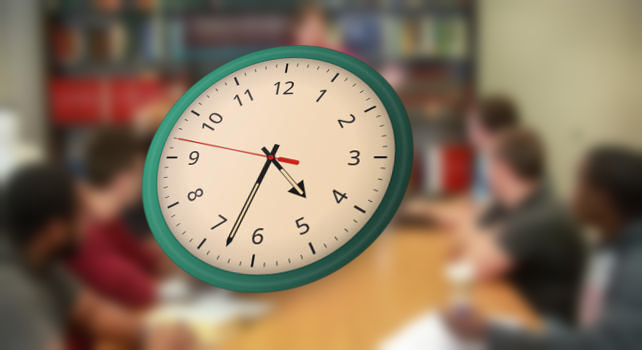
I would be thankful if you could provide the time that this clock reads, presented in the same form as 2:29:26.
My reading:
4:32:47
